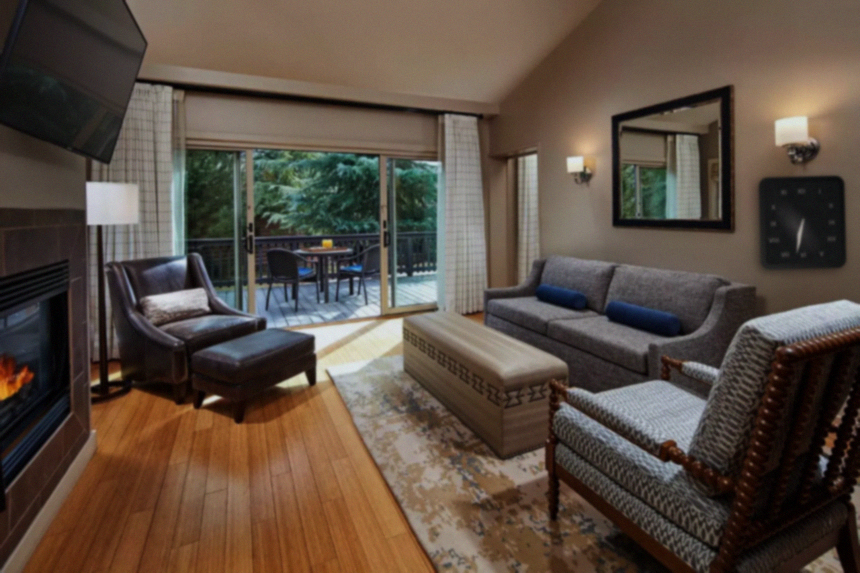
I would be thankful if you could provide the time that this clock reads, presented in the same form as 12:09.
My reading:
6:32
